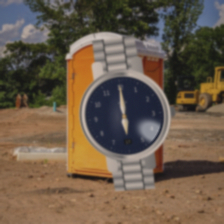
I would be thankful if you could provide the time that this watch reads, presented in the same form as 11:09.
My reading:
6:00
